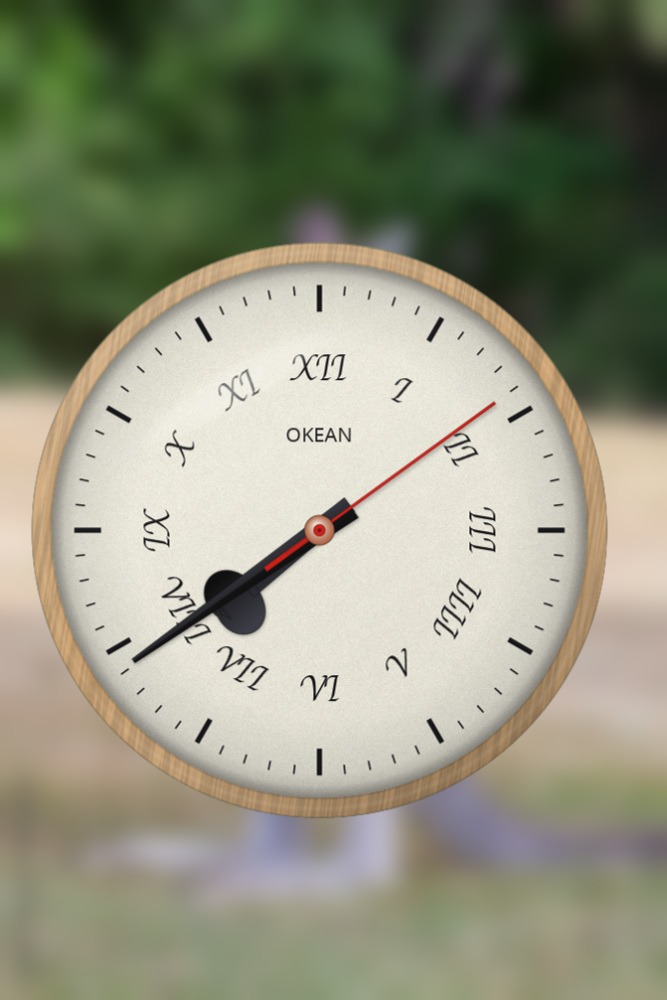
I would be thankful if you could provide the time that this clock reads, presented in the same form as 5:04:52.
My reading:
7:39:09
